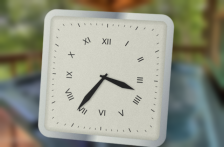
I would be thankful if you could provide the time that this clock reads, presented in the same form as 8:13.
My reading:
3:36
